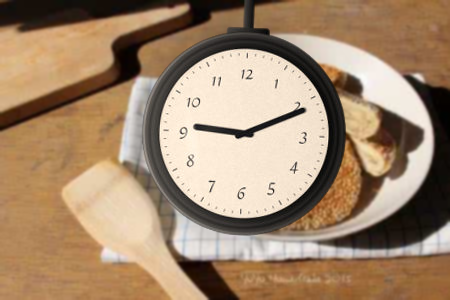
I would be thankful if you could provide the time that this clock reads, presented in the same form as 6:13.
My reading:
9:11
